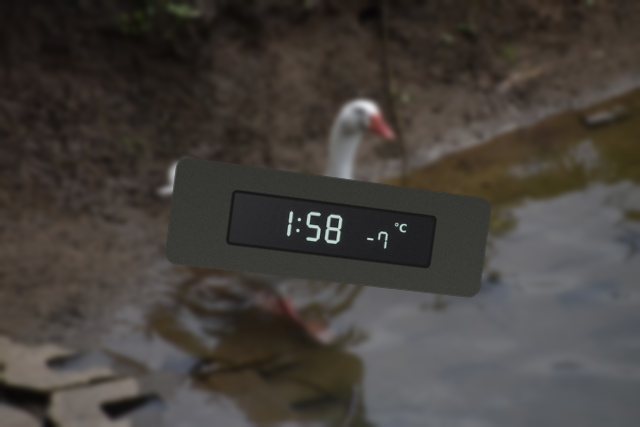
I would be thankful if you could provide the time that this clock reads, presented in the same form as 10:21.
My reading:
1:58
